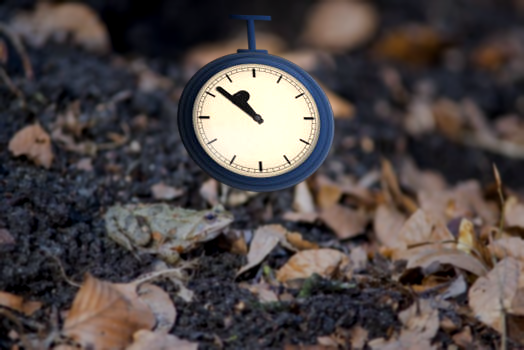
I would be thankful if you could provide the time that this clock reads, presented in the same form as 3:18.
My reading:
10:52
